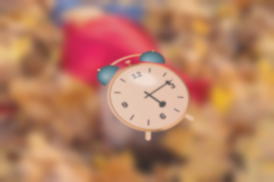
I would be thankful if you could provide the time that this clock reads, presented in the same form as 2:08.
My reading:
5:13
